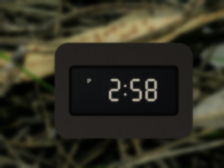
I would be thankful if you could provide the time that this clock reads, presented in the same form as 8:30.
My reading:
2:58
